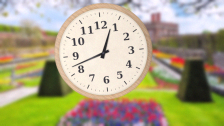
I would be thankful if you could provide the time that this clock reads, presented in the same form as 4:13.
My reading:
12:42
